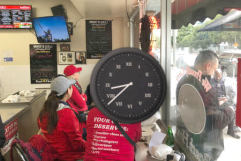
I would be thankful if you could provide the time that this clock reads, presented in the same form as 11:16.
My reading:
8:38
